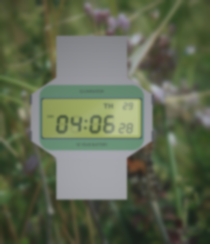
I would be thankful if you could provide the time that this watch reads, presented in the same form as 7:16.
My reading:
4:06
